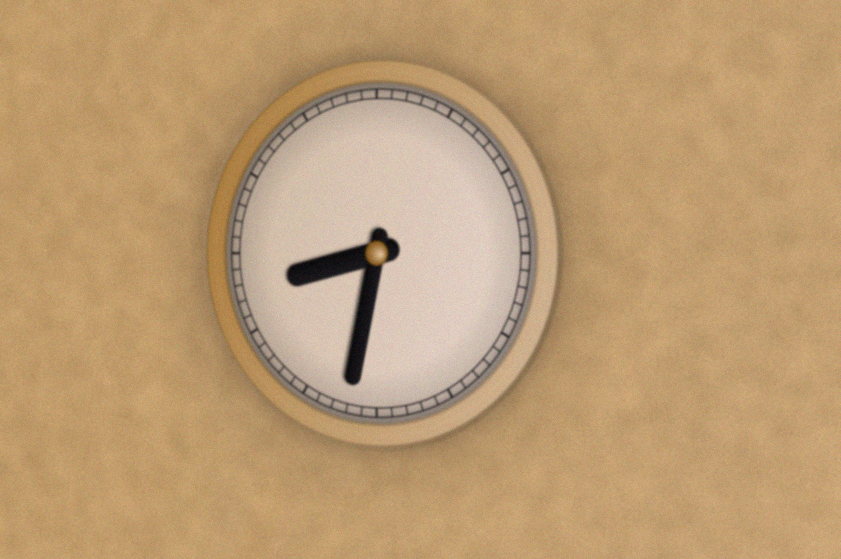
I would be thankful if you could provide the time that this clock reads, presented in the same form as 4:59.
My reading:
8:32
